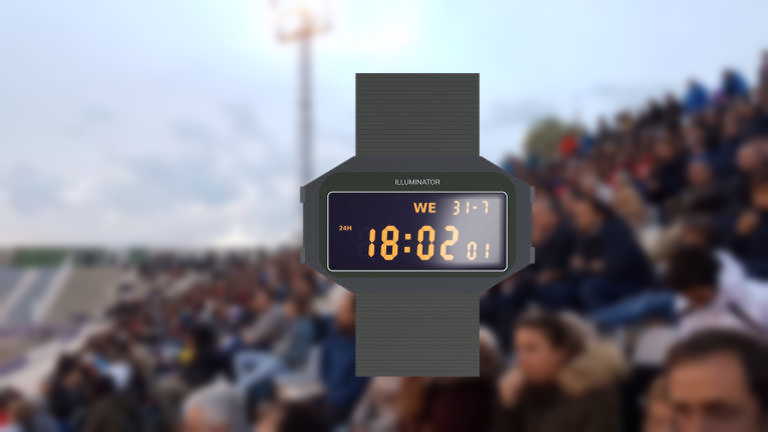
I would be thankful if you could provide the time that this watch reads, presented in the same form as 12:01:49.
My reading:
18:02:01
